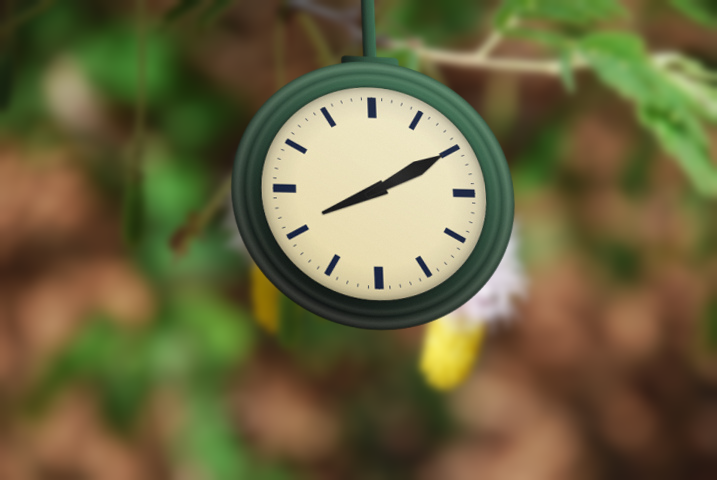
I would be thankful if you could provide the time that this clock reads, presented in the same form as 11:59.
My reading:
8:10
